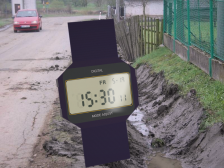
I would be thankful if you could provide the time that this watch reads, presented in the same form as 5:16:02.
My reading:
15:30:11
